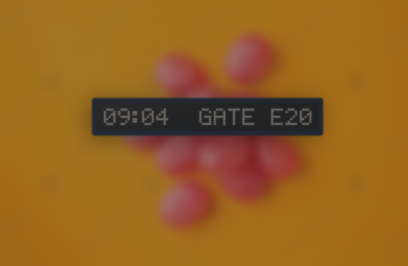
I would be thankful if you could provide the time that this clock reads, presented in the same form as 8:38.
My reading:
9:04
